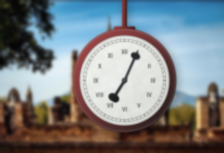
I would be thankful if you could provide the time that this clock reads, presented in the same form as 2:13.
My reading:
7:04
